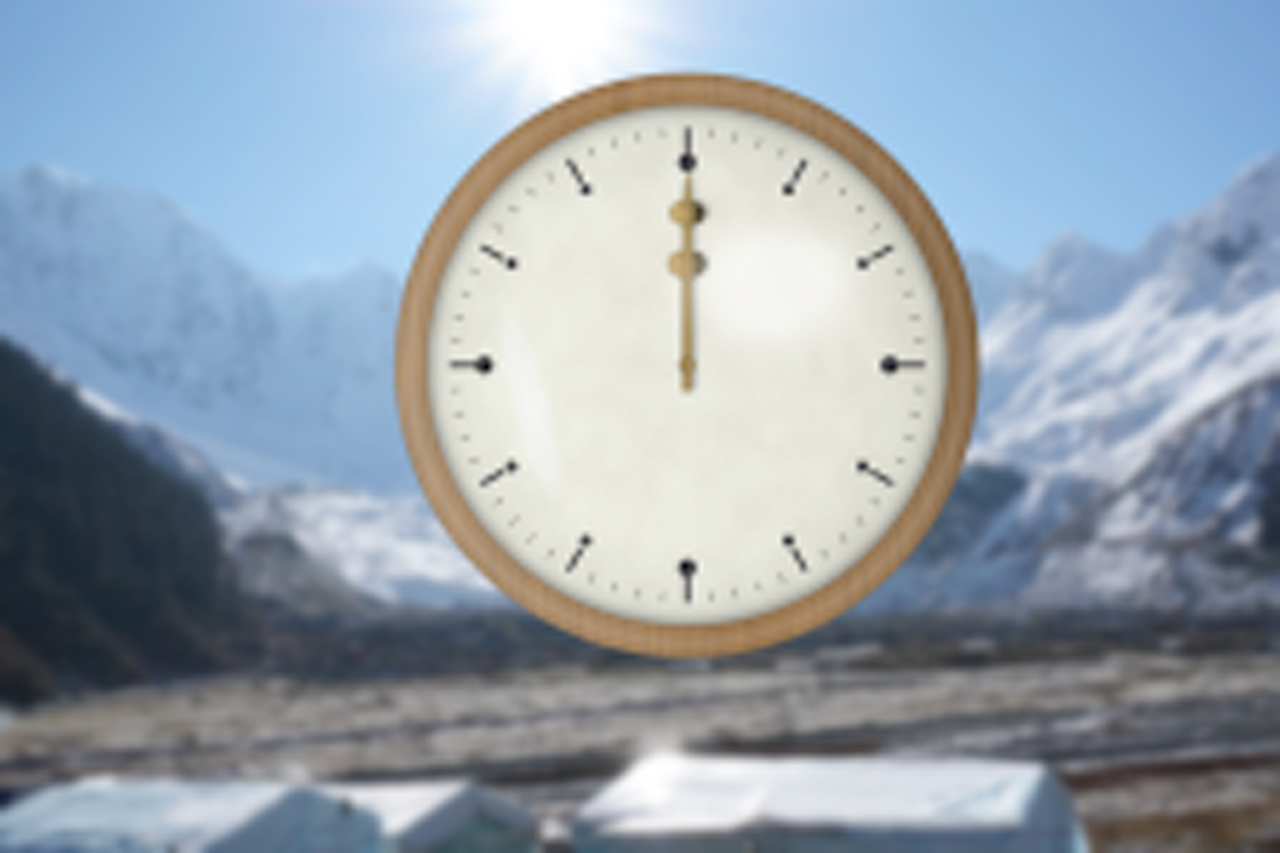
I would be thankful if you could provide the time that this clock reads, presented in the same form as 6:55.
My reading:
12:00
